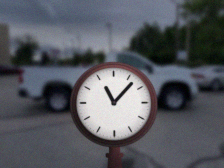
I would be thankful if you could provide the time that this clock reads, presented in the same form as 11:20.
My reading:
11:07
